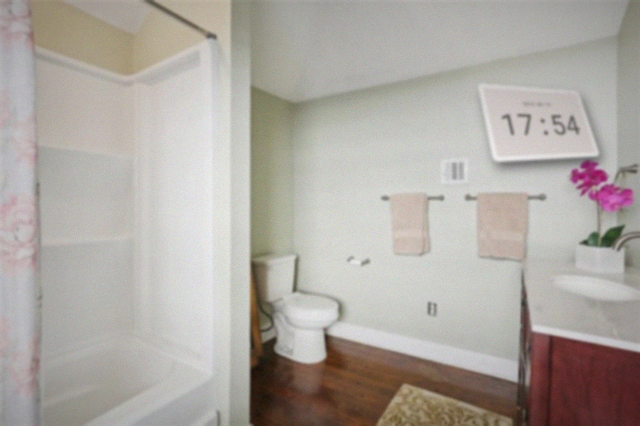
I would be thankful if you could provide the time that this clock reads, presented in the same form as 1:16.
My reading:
17:54
